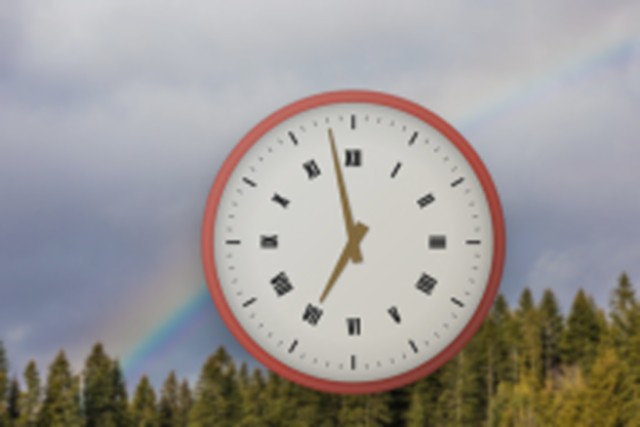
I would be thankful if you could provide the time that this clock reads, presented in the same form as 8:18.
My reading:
6:58
